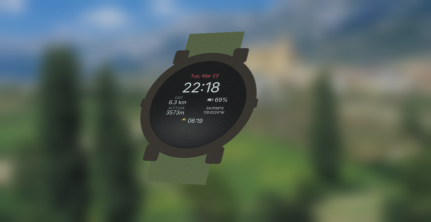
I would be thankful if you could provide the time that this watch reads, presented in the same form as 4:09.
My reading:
22:18
